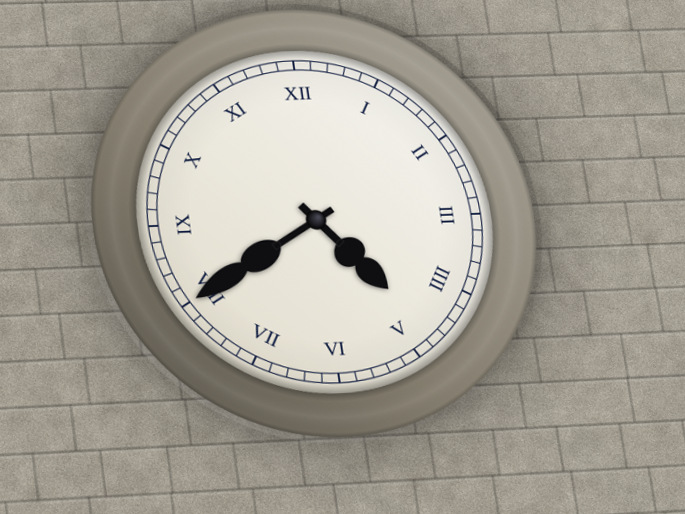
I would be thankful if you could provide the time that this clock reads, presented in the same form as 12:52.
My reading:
4:40
